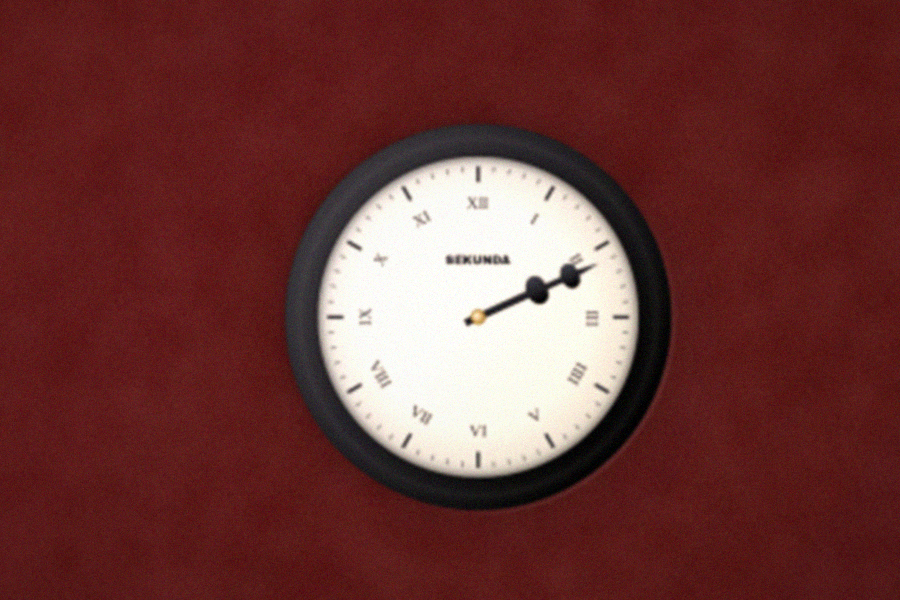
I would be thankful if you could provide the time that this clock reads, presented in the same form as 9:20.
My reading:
2:11
